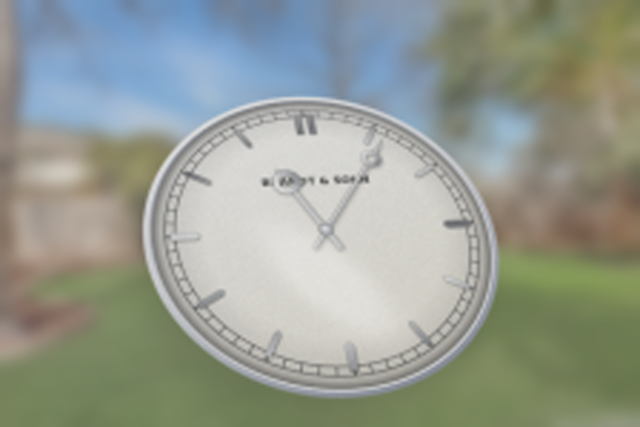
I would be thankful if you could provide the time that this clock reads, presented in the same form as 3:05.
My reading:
11:06
